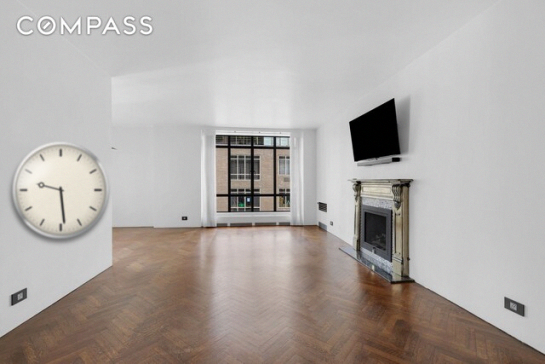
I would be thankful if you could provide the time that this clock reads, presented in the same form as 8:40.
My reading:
9:29
